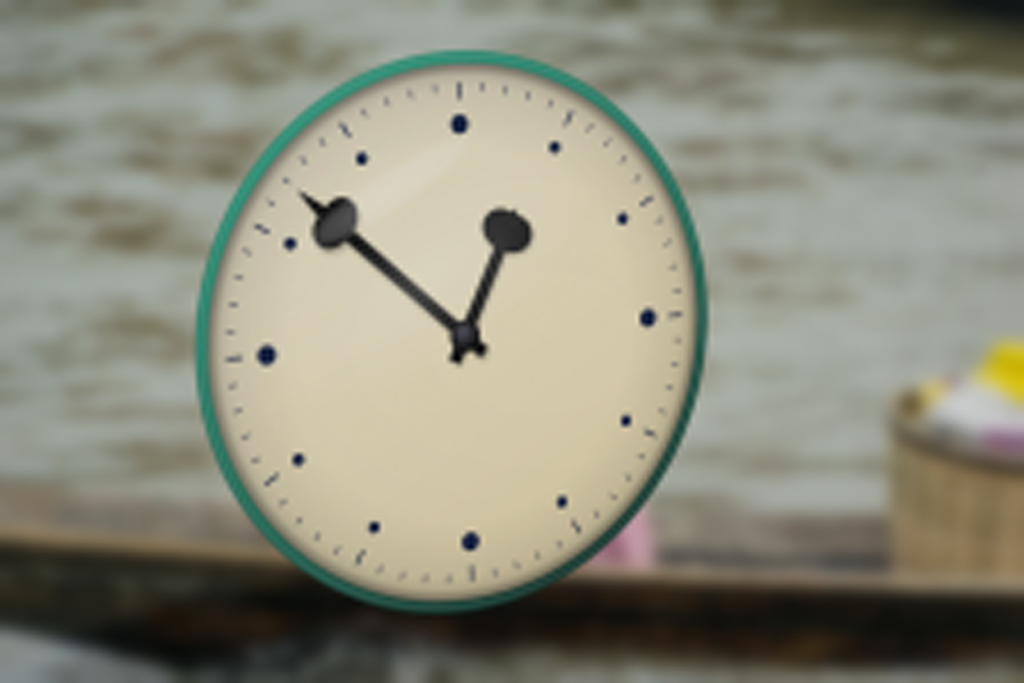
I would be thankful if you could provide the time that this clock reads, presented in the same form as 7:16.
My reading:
12:52
